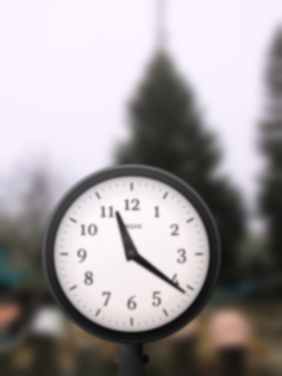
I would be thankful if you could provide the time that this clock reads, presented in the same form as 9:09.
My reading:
11:21
